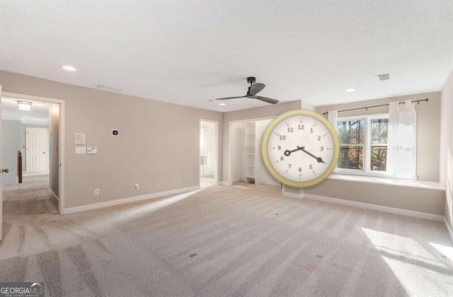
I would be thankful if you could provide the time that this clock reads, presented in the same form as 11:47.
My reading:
8:20
